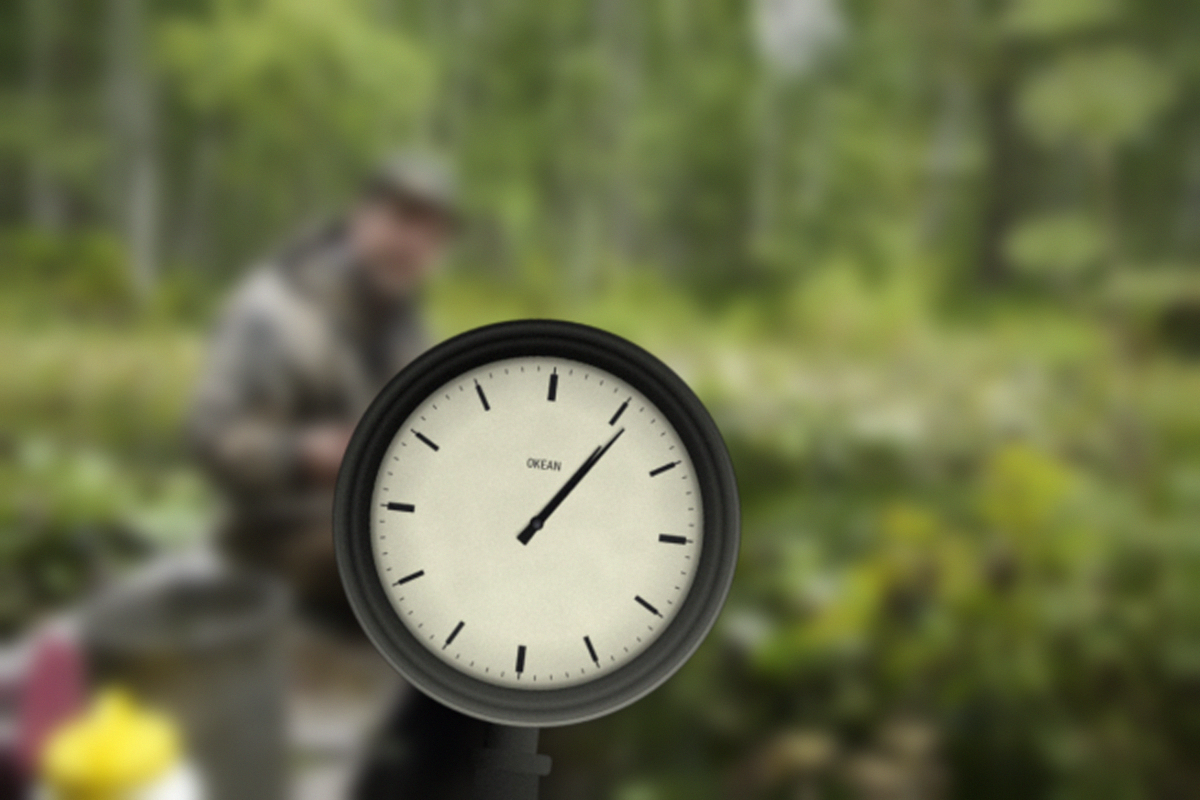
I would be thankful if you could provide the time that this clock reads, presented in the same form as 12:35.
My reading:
1:06
